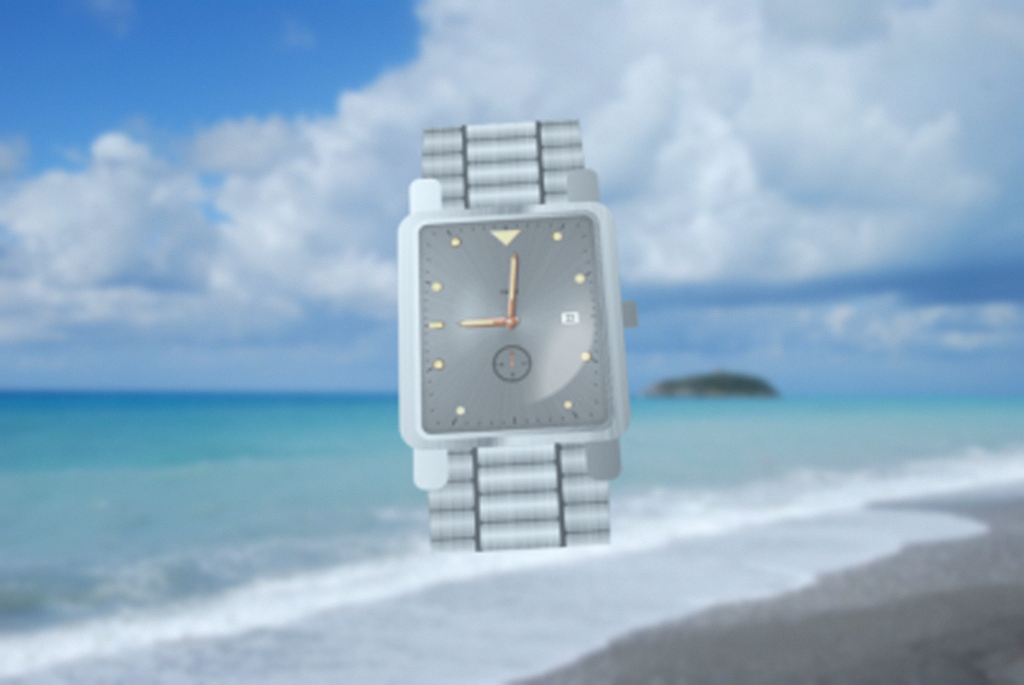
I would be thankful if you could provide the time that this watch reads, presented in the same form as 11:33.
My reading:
9:01
